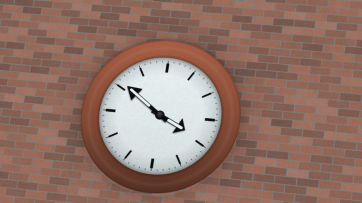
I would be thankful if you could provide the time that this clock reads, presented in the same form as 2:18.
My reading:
3:51
